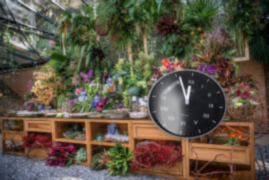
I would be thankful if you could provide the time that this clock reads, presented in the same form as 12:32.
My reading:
11:56
